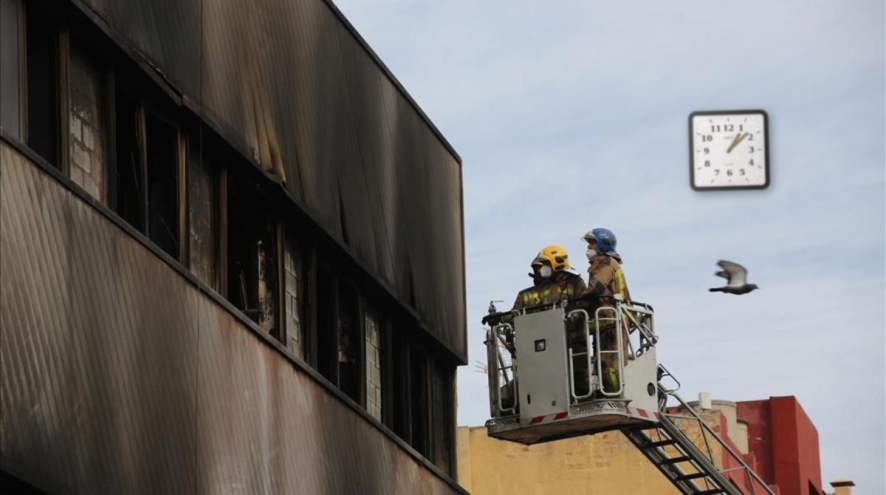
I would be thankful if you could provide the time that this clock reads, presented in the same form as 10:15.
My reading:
1:08
